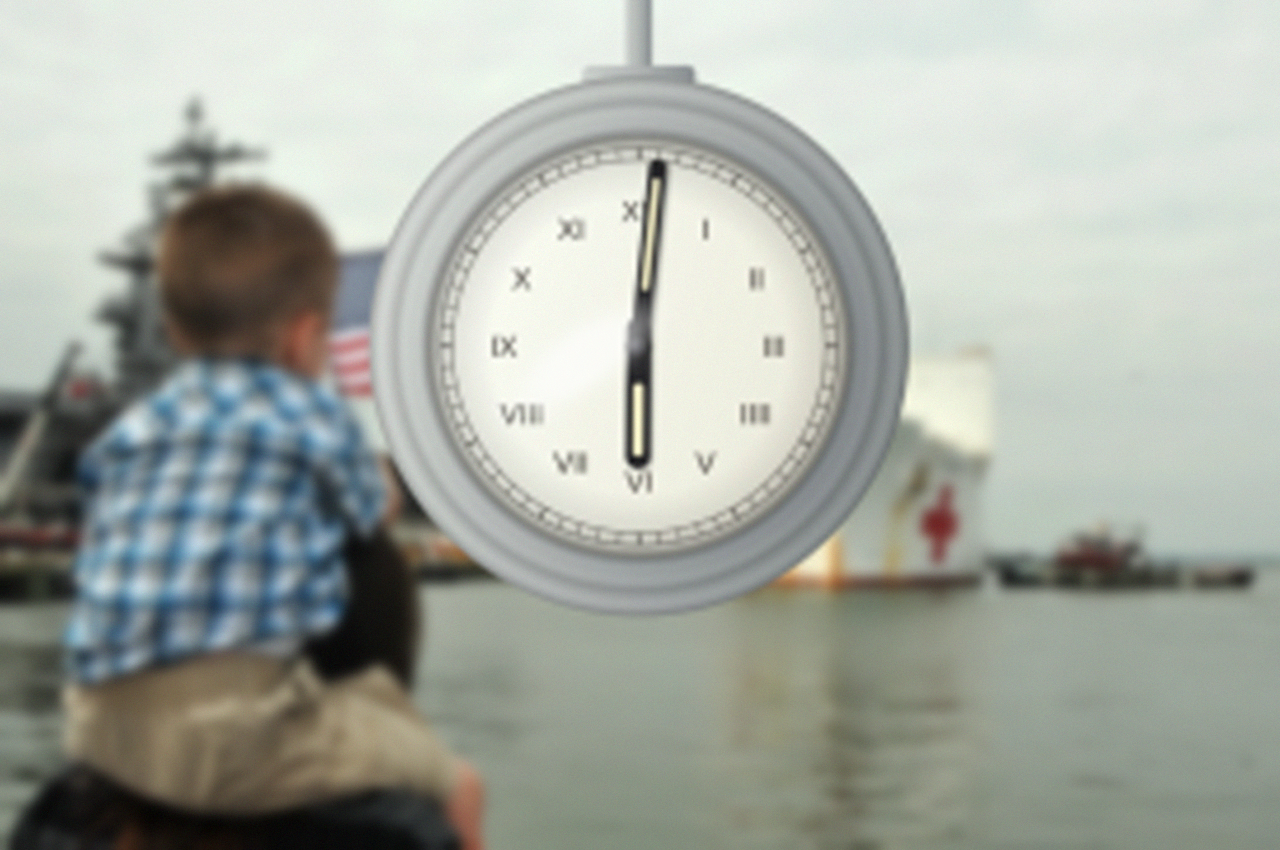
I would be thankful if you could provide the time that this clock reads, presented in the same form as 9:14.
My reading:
6:01
